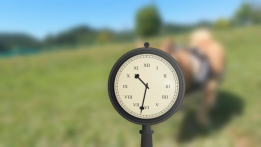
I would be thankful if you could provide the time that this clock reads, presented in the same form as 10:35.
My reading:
10:32
